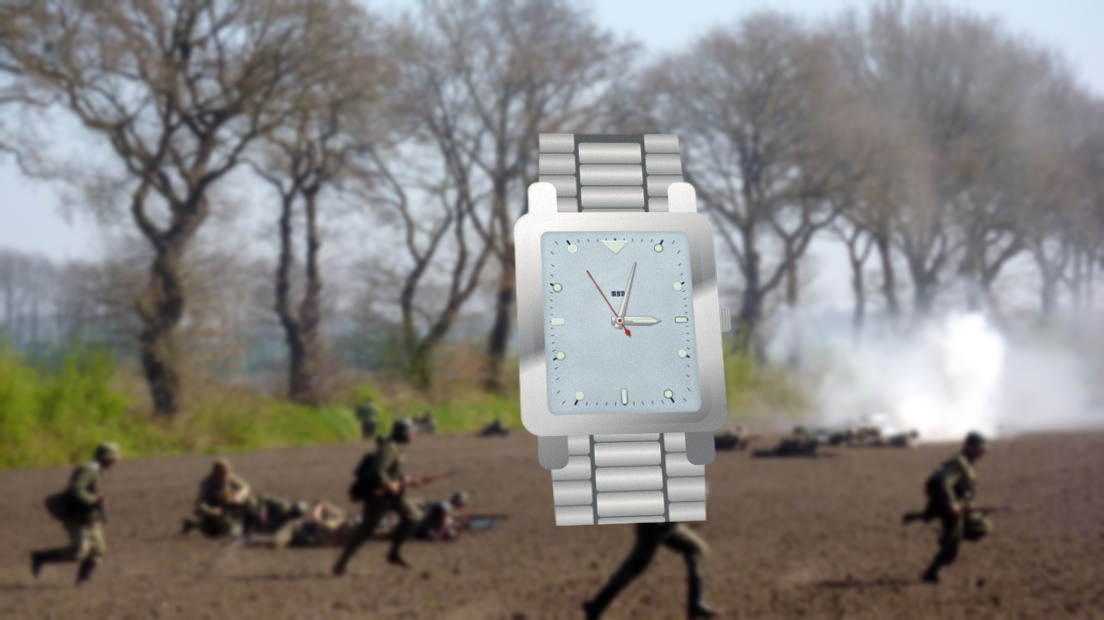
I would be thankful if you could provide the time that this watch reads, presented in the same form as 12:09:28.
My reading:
3:02:55
